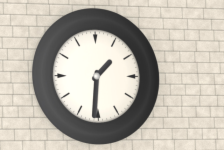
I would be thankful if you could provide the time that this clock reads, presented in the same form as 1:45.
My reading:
1:31
